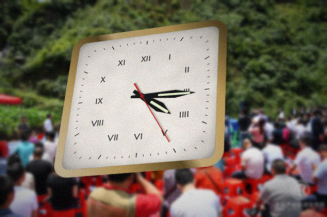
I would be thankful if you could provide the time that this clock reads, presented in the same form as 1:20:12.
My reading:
4:15:25
